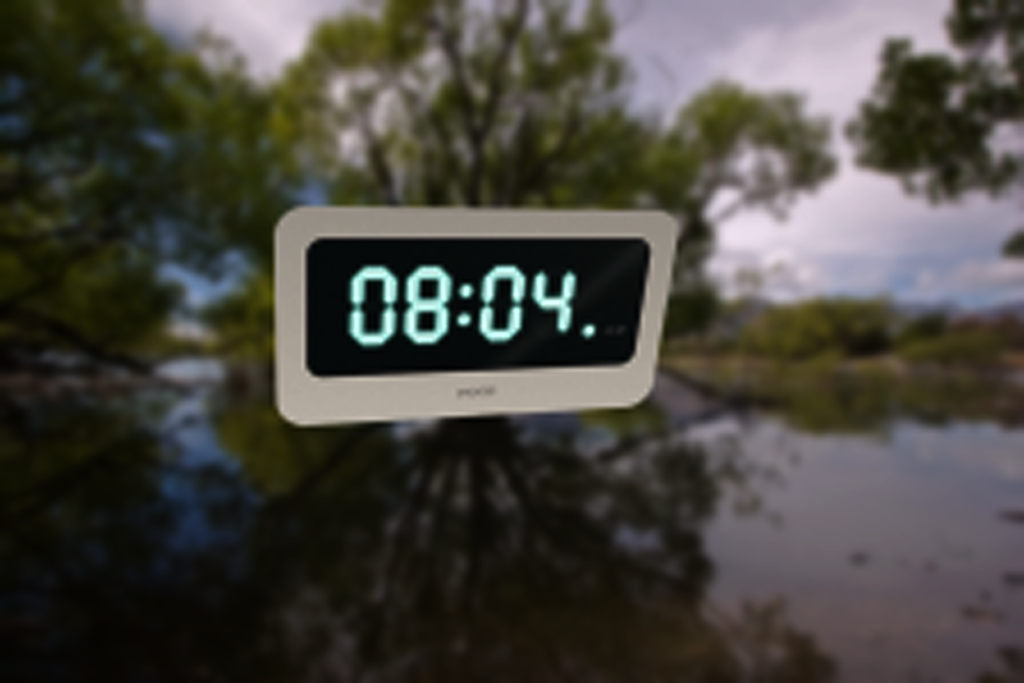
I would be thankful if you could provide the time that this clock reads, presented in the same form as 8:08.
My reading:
8:04
